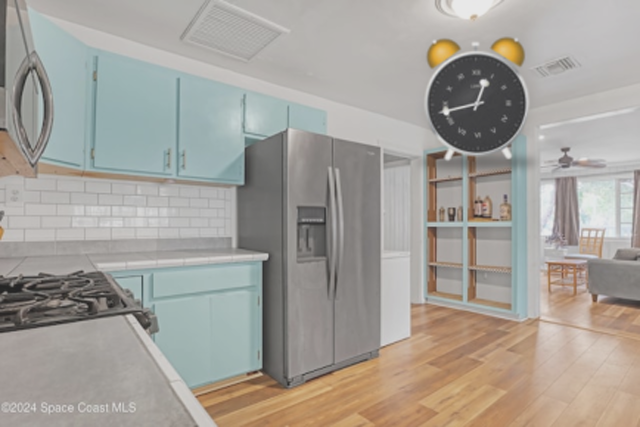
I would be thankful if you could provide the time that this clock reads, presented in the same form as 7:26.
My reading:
12:43
